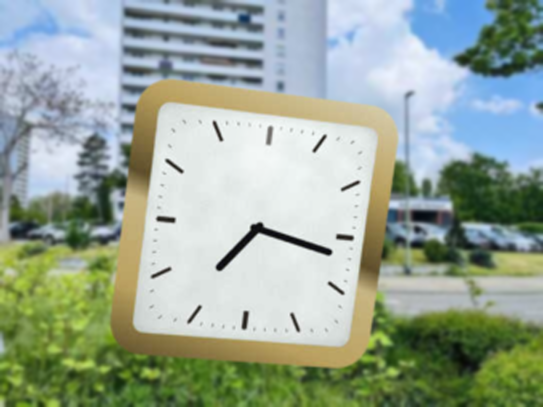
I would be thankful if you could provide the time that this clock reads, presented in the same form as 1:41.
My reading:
7:17
